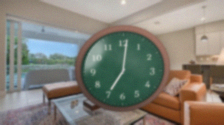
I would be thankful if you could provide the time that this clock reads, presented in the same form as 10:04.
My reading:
7:01
